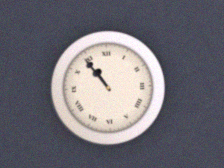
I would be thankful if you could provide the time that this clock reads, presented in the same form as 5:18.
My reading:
10:54
